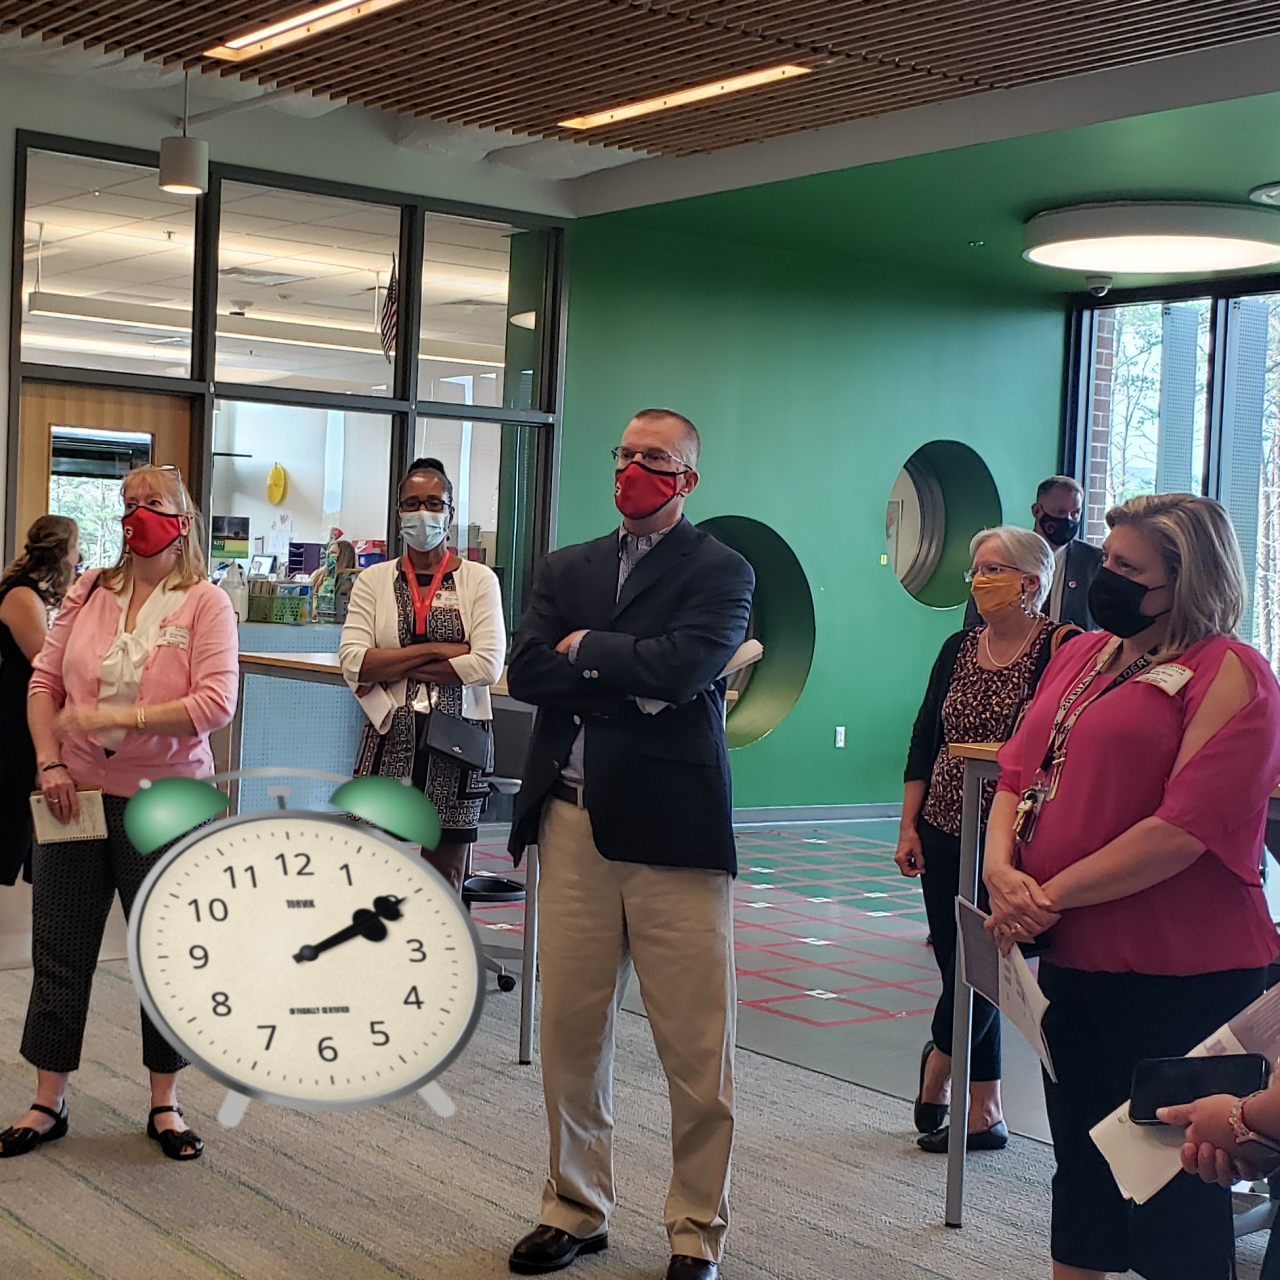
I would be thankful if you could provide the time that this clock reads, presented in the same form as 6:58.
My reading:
2:10
